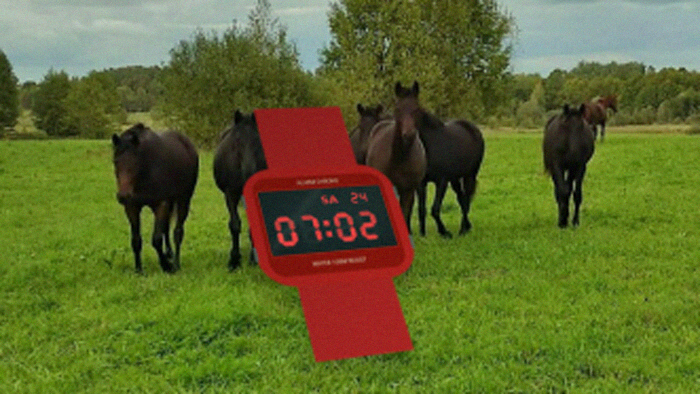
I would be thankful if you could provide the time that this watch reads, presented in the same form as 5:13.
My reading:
7:02
